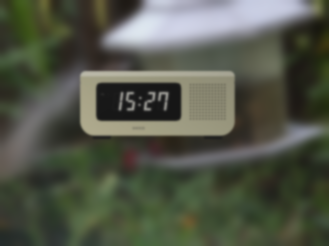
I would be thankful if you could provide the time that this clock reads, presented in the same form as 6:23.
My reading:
15:27
